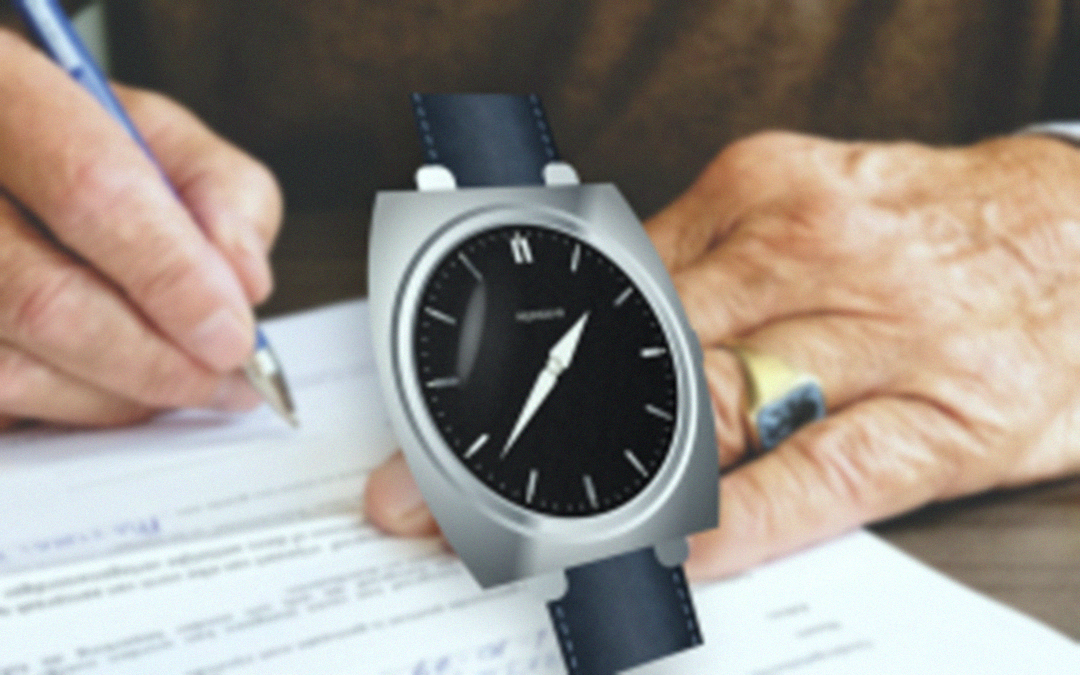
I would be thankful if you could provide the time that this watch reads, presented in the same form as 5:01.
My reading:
1:38
